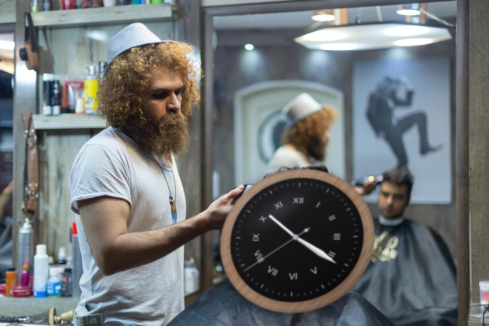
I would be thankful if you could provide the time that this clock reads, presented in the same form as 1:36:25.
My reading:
10:20:39
